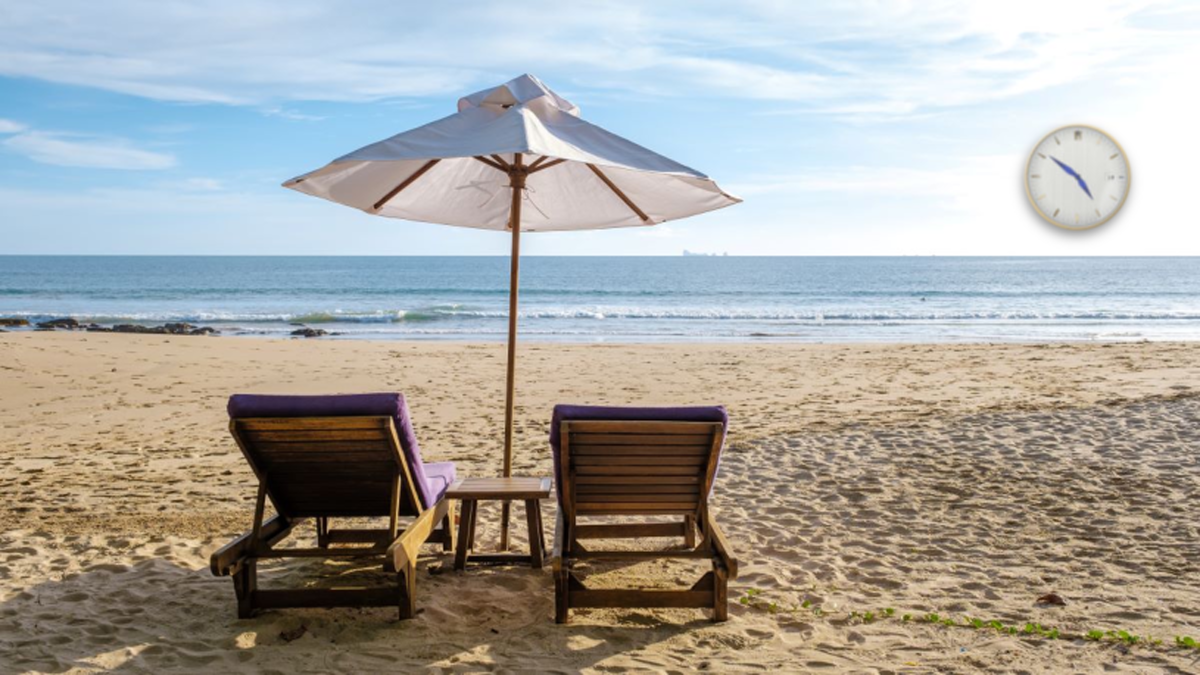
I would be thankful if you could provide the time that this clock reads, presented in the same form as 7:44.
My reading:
4:51
